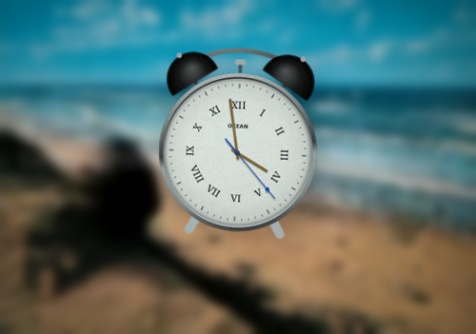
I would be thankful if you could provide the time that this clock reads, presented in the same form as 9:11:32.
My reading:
3:58:23
